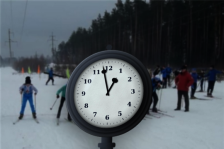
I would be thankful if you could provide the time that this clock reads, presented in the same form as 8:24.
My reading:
12:58
